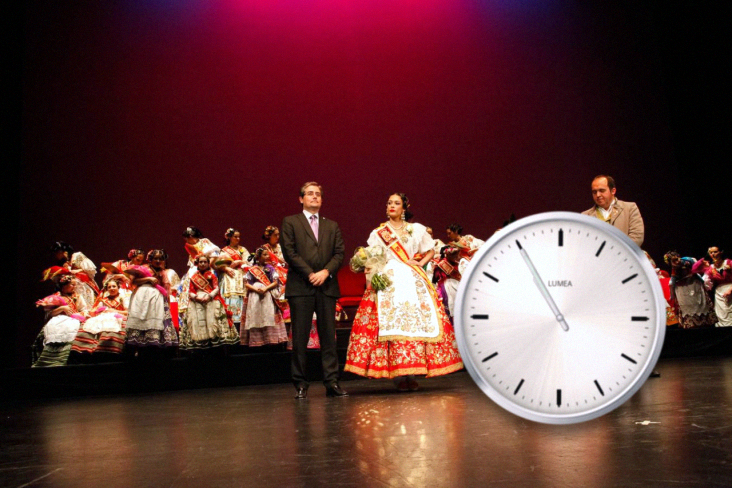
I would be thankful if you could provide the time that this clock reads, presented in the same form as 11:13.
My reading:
10:55
